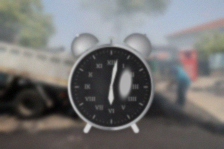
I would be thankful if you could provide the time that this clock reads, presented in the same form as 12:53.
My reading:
6:02
